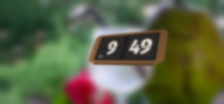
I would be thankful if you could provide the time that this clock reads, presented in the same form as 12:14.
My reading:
9:49
